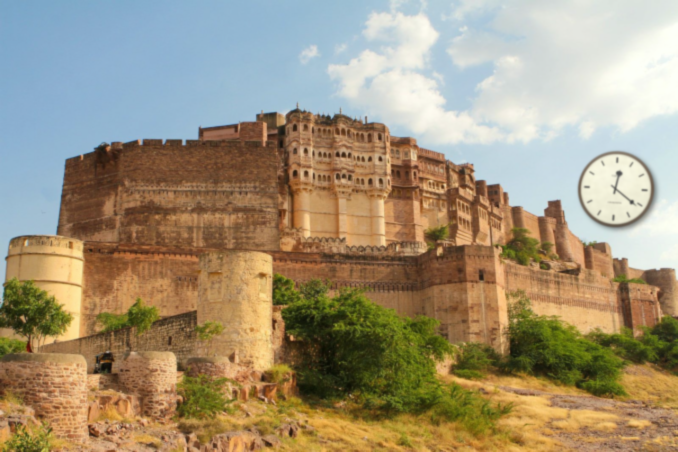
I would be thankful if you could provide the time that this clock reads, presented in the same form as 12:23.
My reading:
12:21
